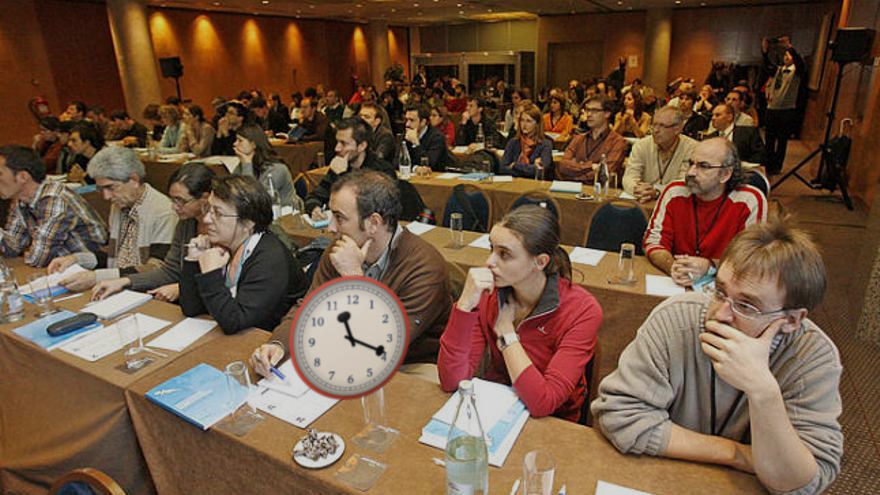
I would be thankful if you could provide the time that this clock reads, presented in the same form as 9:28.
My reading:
11:19
